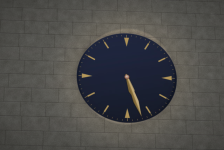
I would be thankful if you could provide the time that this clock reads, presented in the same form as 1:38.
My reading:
5:27
